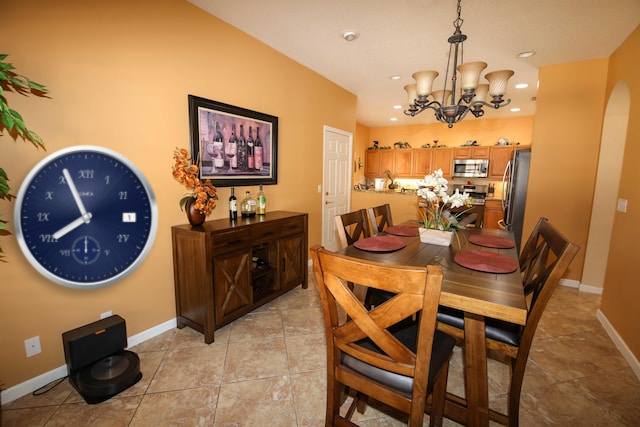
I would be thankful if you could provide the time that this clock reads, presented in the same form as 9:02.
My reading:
7:56
